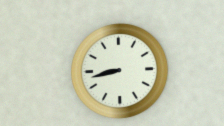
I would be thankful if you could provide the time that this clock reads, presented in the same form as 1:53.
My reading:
8:43
